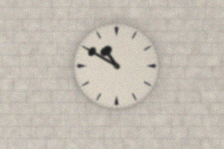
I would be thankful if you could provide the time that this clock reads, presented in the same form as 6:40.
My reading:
10:50
